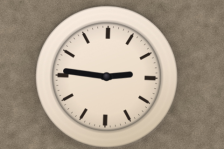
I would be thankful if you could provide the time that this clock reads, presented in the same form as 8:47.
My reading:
2:46
